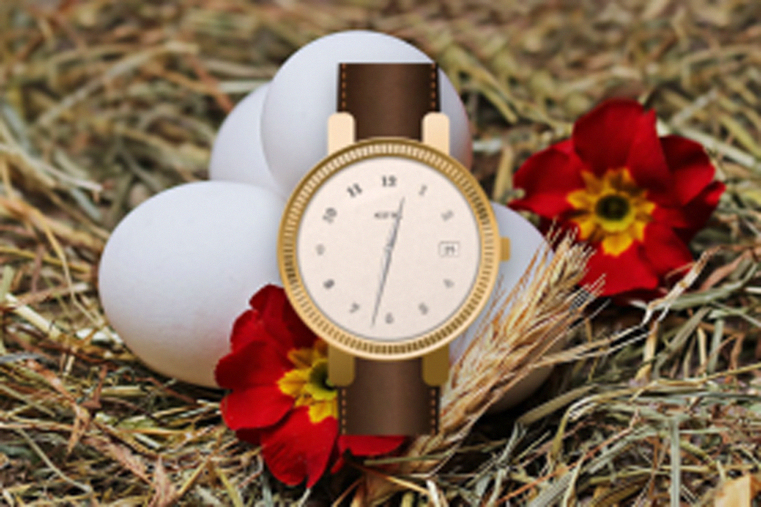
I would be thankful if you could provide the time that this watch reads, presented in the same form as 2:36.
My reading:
12:32
